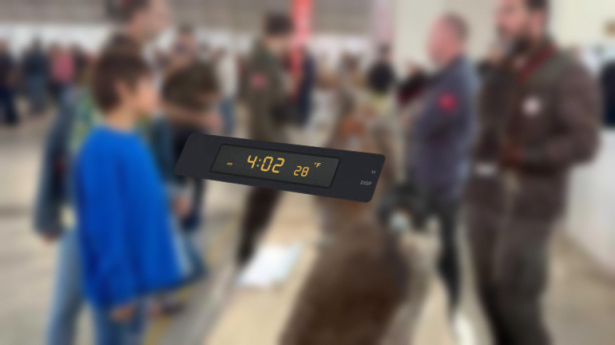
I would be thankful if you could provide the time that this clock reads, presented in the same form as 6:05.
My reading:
4:02
